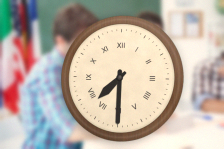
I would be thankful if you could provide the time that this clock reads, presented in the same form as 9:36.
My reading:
7:30
